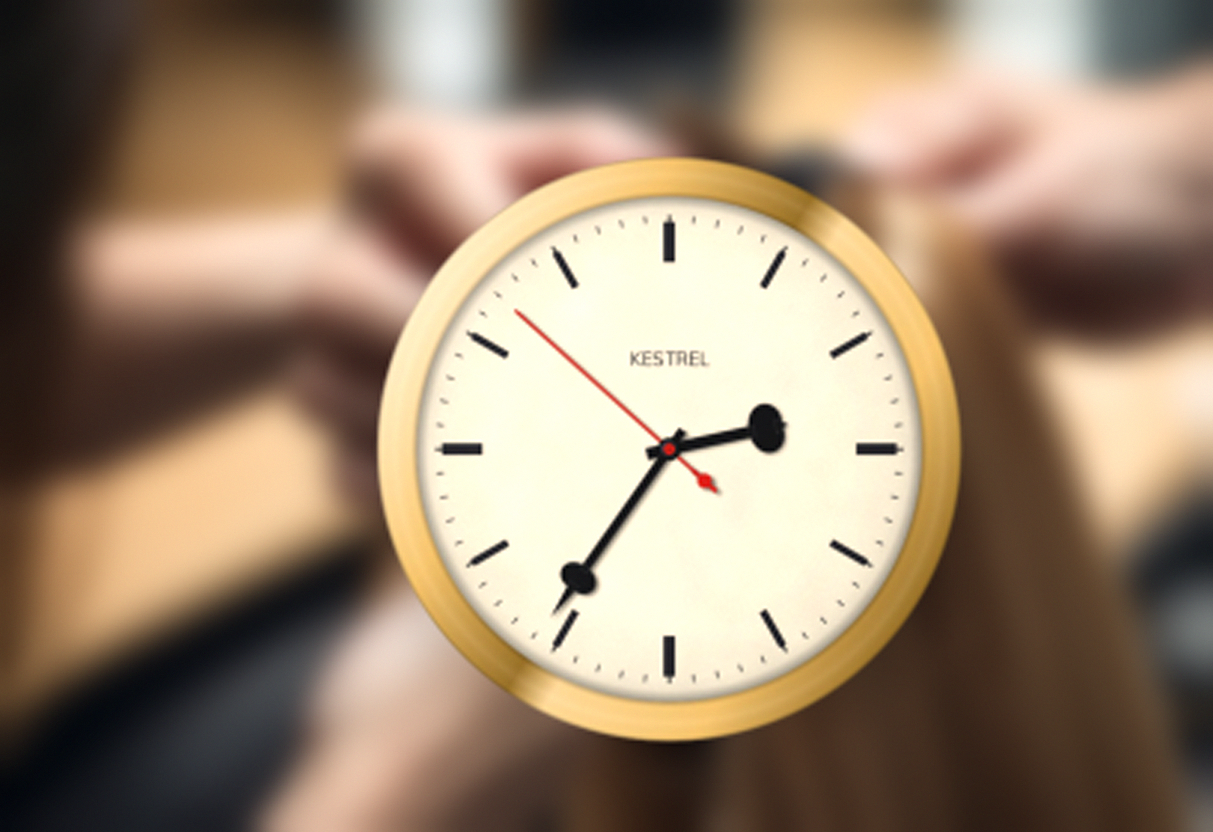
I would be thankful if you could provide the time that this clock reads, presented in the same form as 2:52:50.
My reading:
2:35:52
